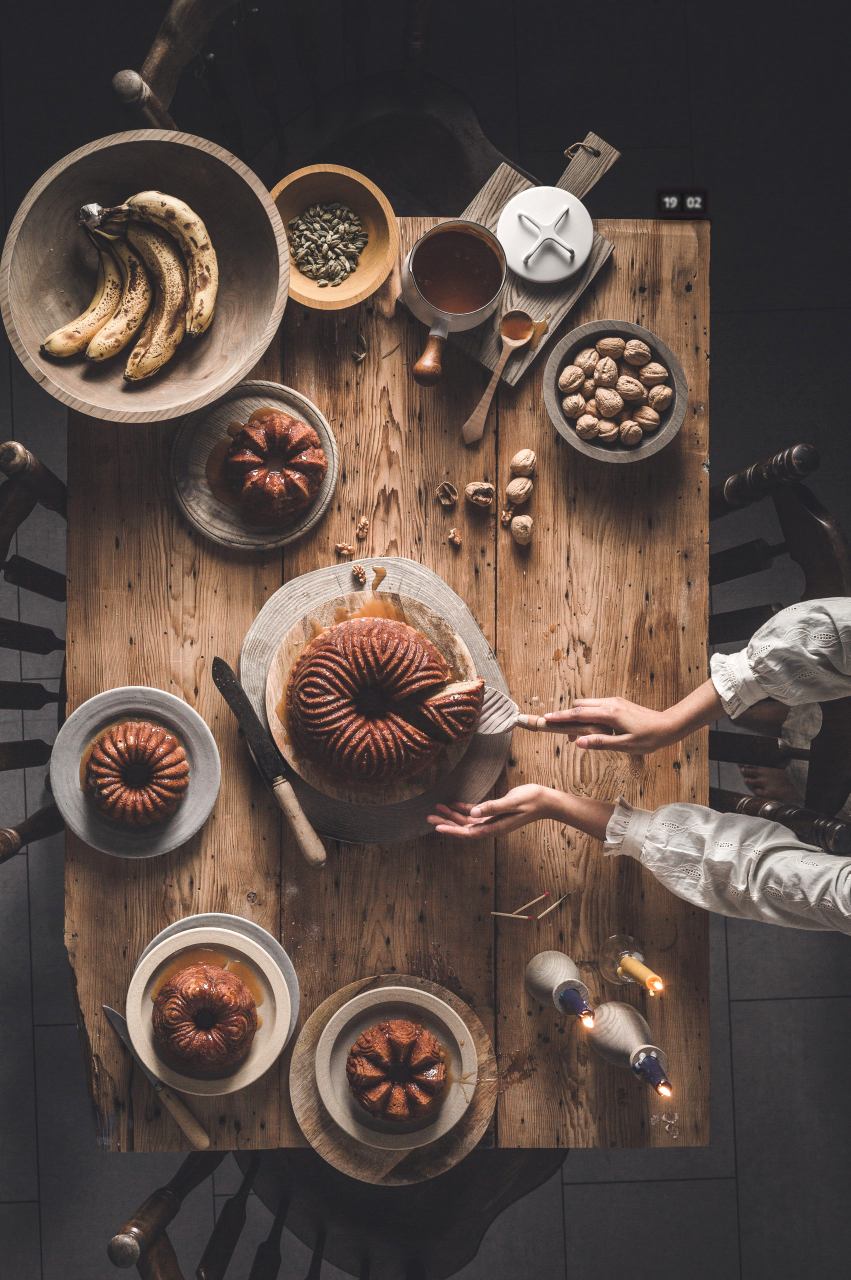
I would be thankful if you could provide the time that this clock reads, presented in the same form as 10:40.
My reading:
19:02
